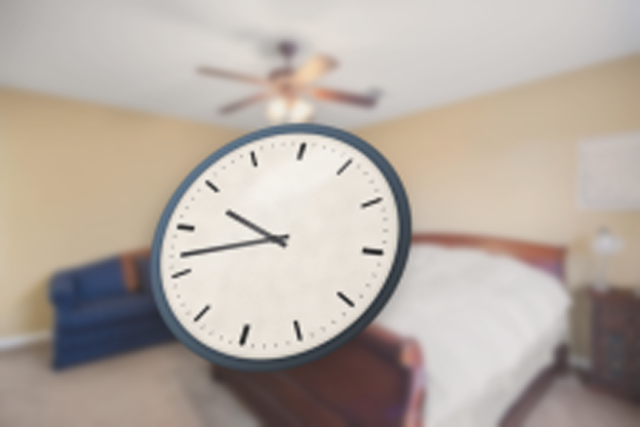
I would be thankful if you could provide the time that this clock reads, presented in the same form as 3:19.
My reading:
9:42
